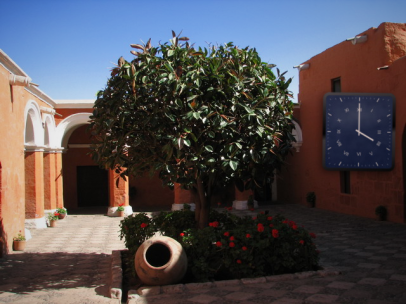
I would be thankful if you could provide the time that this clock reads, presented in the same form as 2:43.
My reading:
4:00
